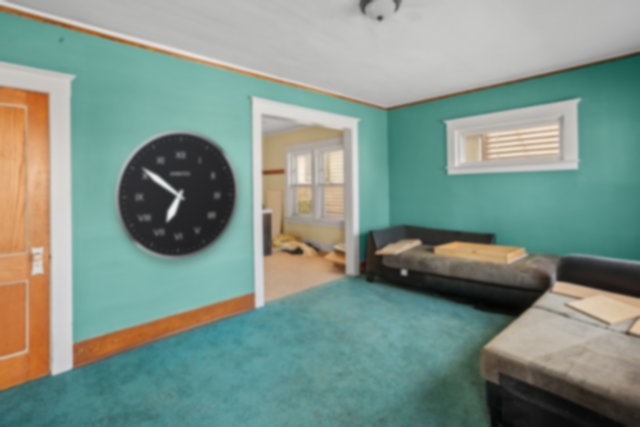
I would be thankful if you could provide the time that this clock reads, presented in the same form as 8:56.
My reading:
6:51
